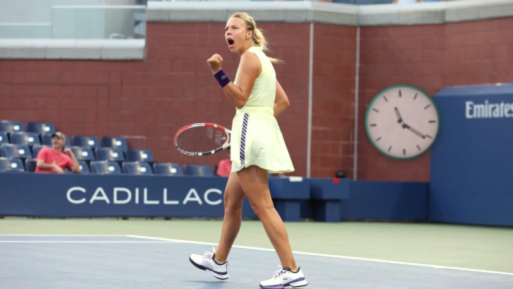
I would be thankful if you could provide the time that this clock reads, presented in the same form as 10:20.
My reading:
11:21
